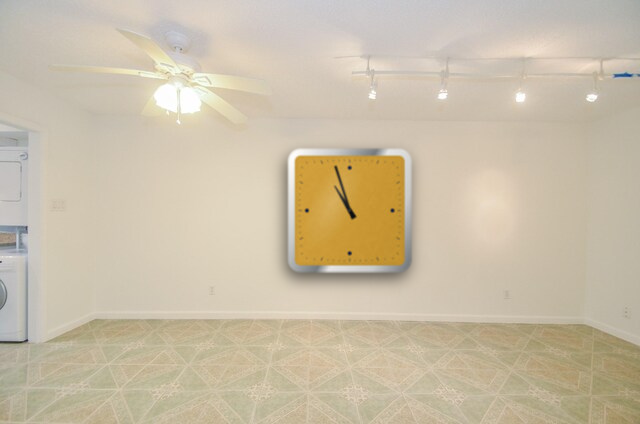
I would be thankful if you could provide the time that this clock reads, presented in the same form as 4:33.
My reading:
10:57
